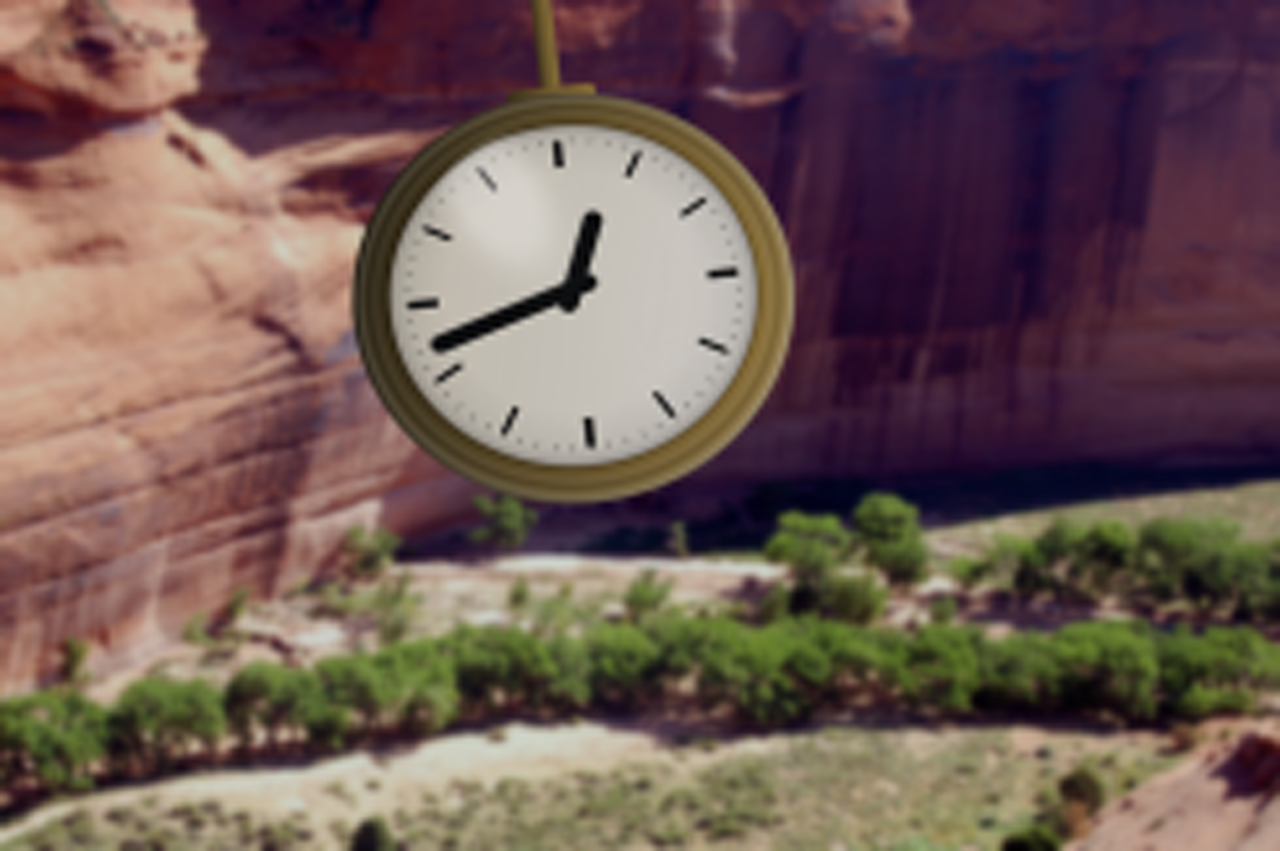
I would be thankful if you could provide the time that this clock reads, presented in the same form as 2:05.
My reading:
12:42
